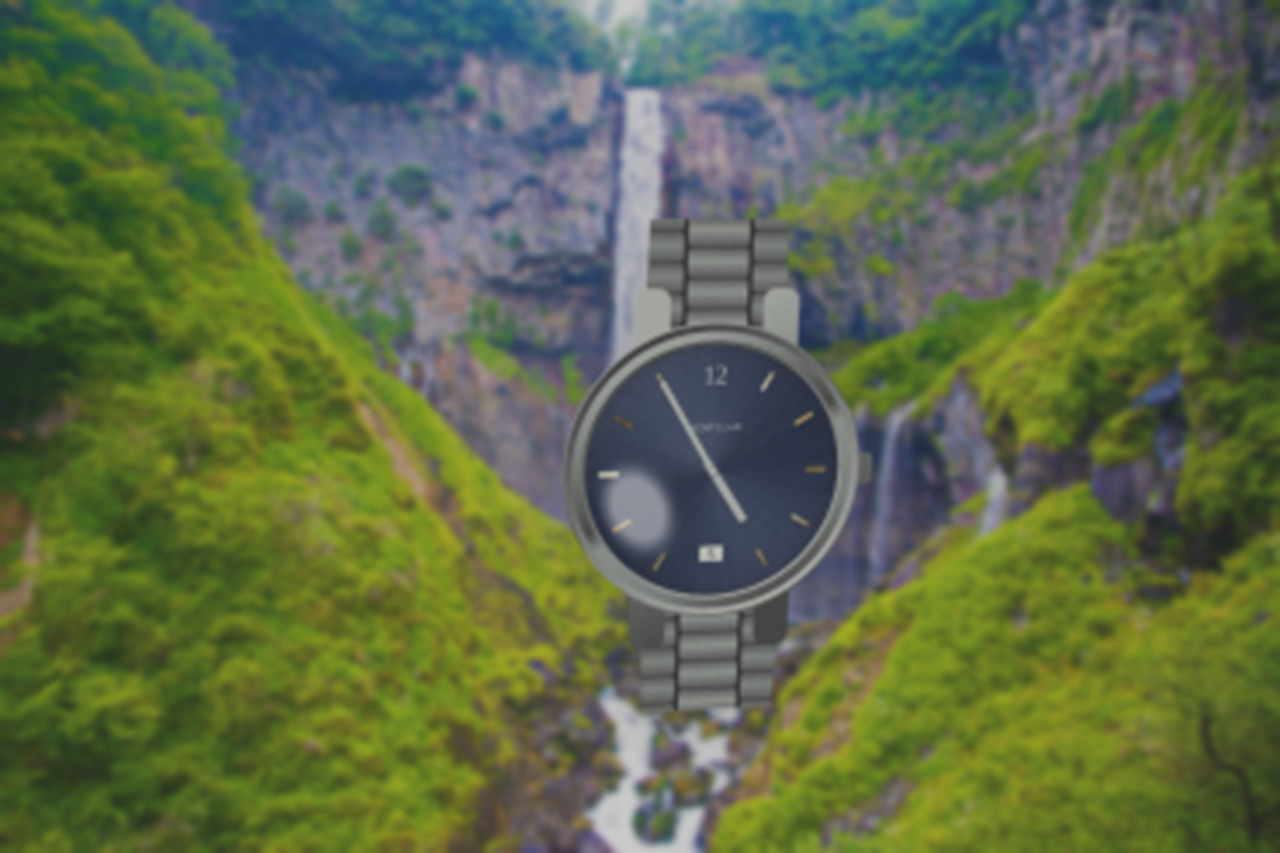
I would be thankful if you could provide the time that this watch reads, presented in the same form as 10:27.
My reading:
4:55
